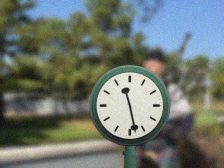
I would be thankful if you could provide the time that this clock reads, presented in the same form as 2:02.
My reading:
11:28
